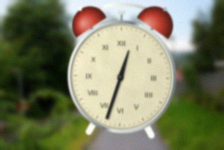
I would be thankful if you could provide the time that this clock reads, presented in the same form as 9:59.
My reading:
12:33
